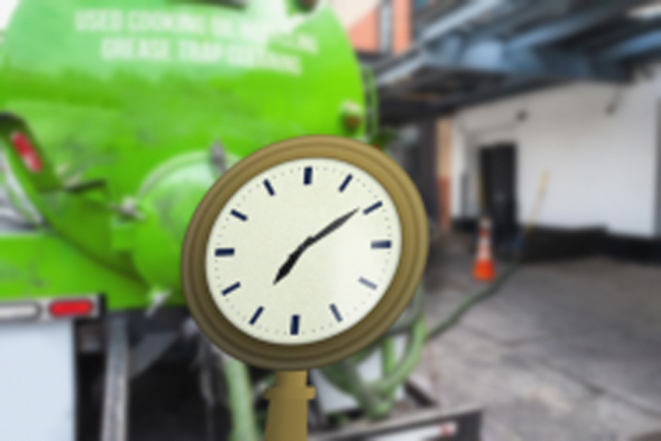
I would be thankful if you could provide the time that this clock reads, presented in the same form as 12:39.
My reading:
7:09
